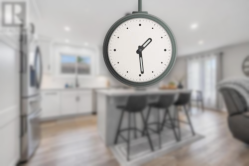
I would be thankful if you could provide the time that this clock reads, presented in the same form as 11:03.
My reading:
1:29
